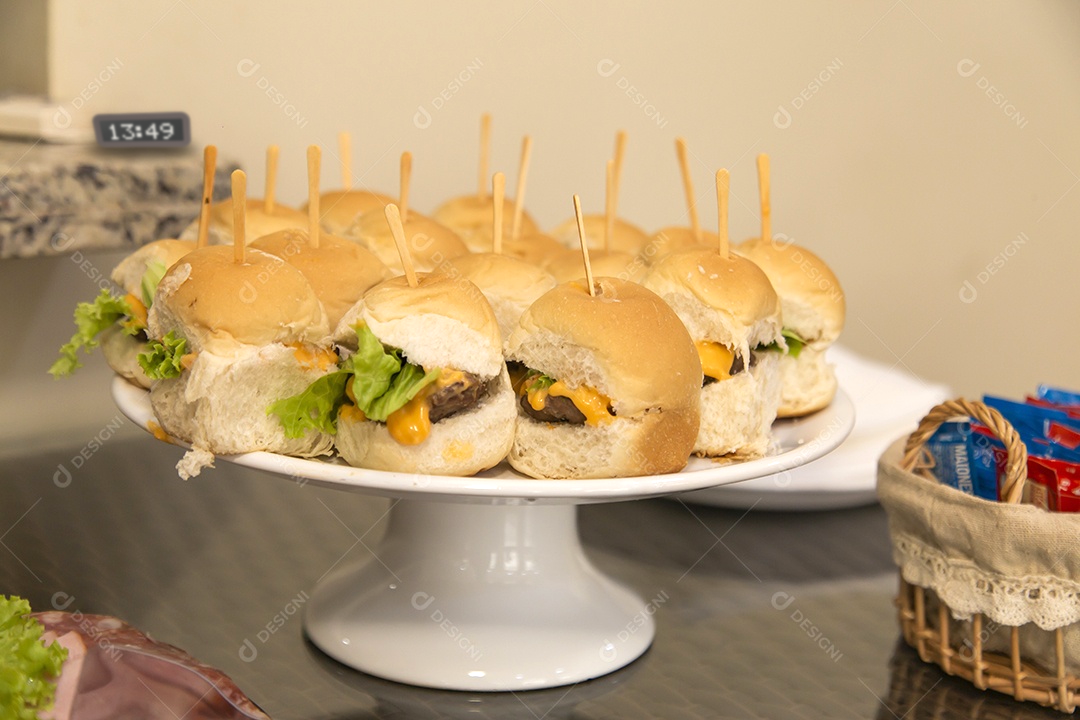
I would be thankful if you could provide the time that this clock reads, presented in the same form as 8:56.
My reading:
13:49
